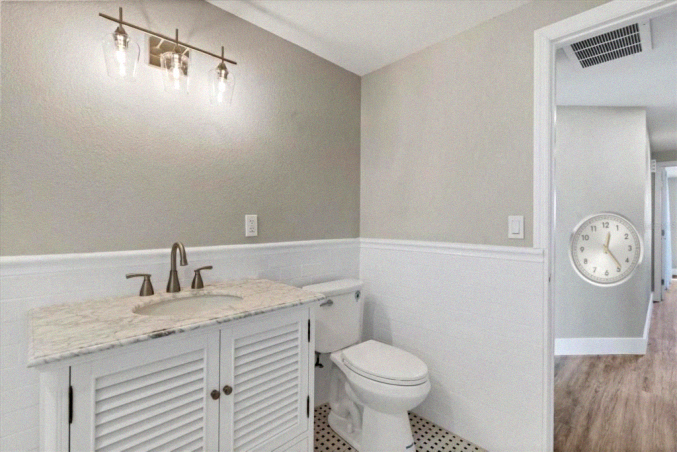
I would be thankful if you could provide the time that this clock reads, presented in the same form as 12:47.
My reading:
12:24
